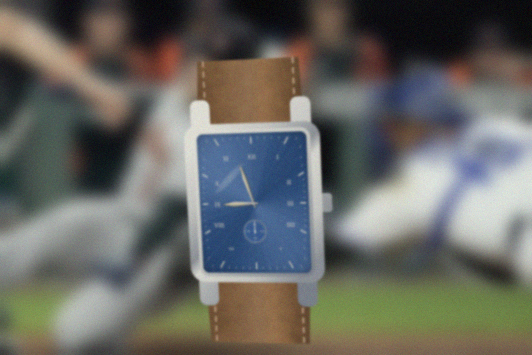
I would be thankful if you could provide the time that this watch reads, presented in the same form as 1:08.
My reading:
8:57
